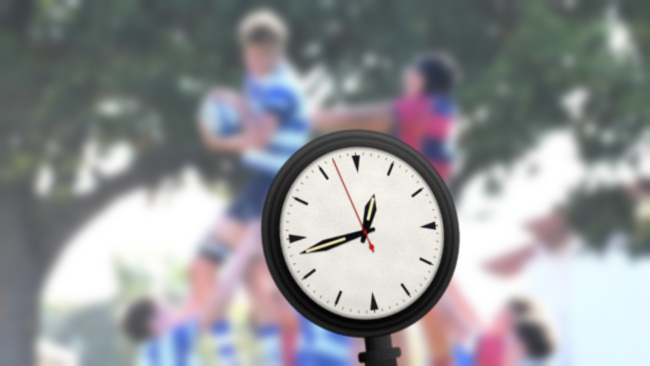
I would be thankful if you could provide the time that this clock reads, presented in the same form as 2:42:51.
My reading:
12:42:57
